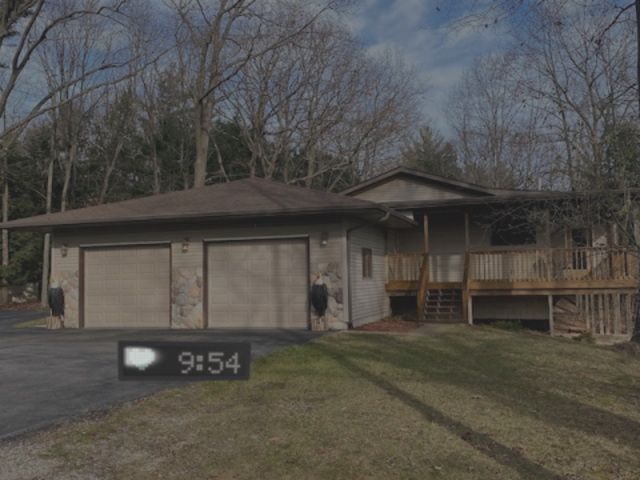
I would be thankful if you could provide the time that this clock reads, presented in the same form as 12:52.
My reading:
9:54
